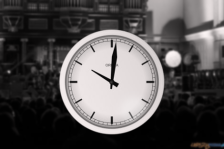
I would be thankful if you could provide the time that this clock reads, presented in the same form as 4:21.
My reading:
10:01
